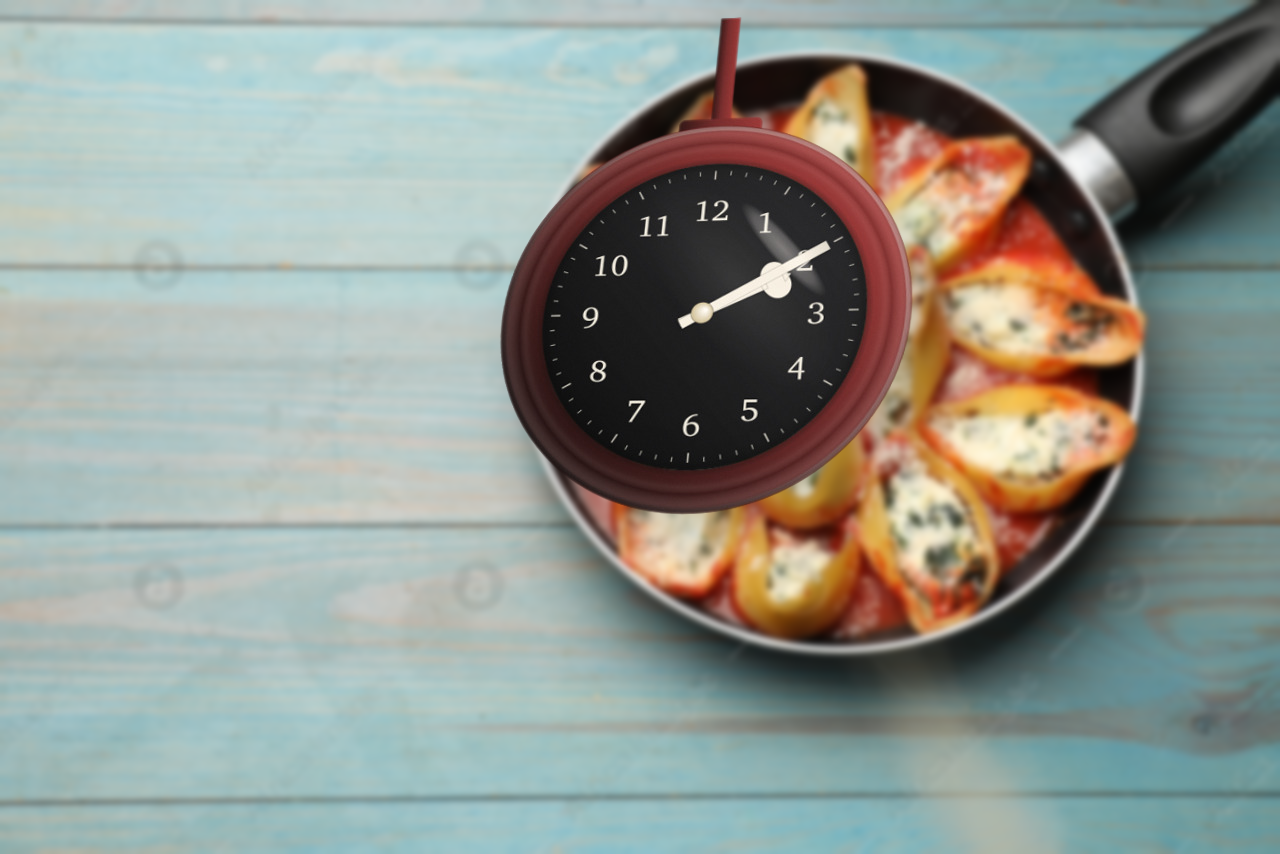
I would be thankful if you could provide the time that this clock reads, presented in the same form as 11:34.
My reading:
2:10
